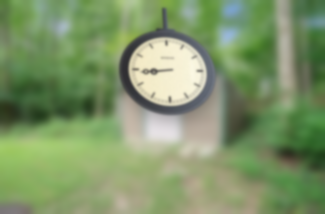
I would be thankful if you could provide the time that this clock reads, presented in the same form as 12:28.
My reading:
8:44
